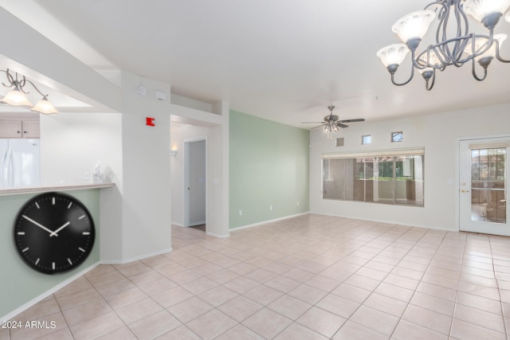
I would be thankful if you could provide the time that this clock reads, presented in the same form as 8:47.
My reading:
1:50
